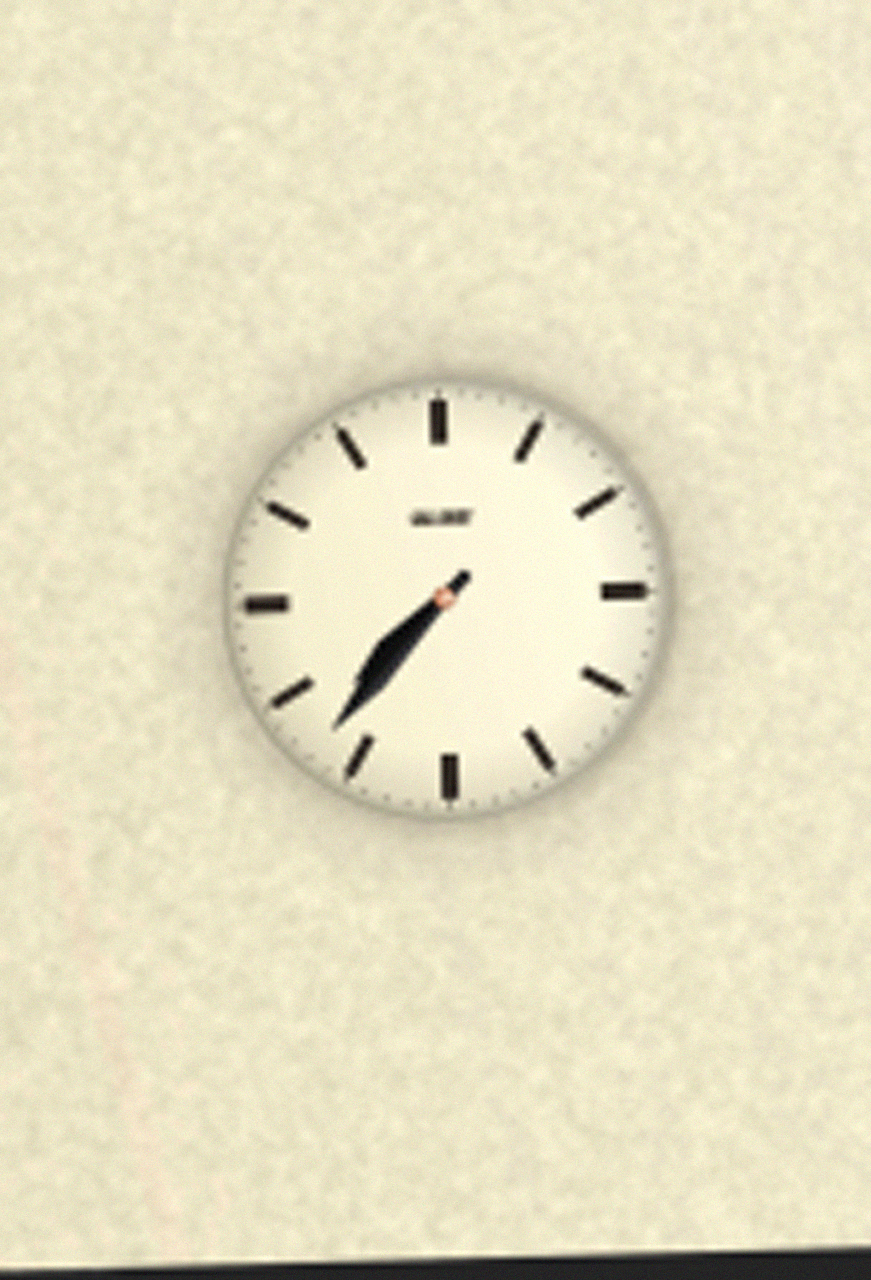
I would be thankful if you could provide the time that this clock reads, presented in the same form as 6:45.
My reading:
7:37
